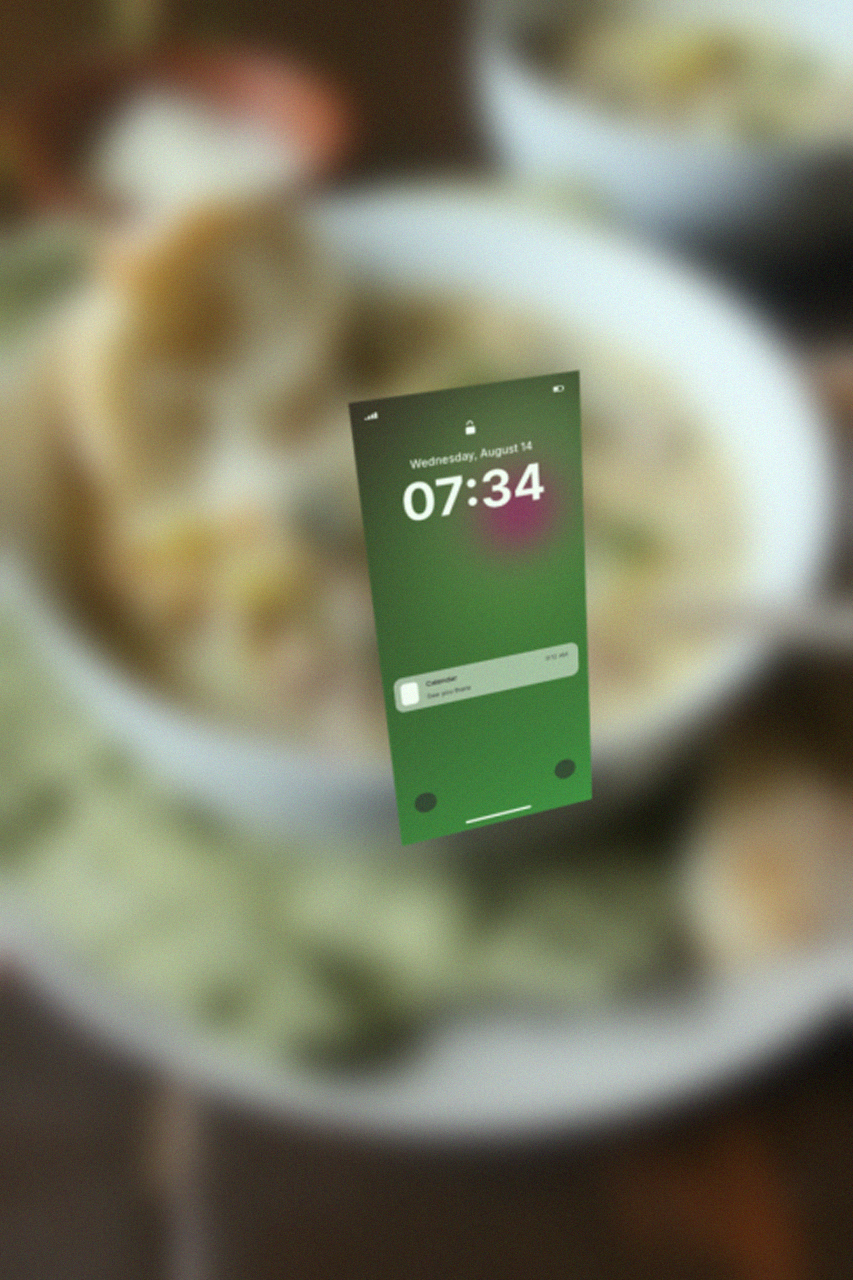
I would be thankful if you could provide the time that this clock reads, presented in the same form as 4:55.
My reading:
7:34
